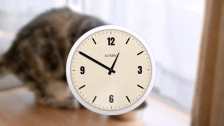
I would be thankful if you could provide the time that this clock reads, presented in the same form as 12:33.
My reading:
12:50
